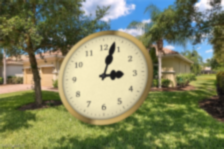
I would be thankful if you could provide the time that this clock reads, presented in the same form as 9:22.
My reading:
3:03
